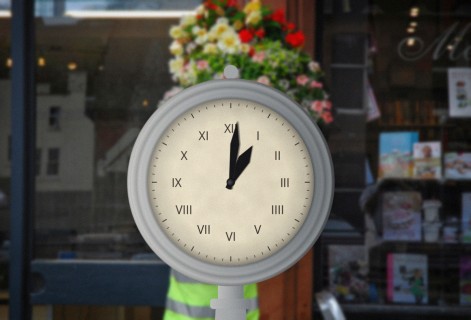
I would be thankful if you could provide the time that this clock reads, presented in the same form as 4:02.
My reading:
1:01
